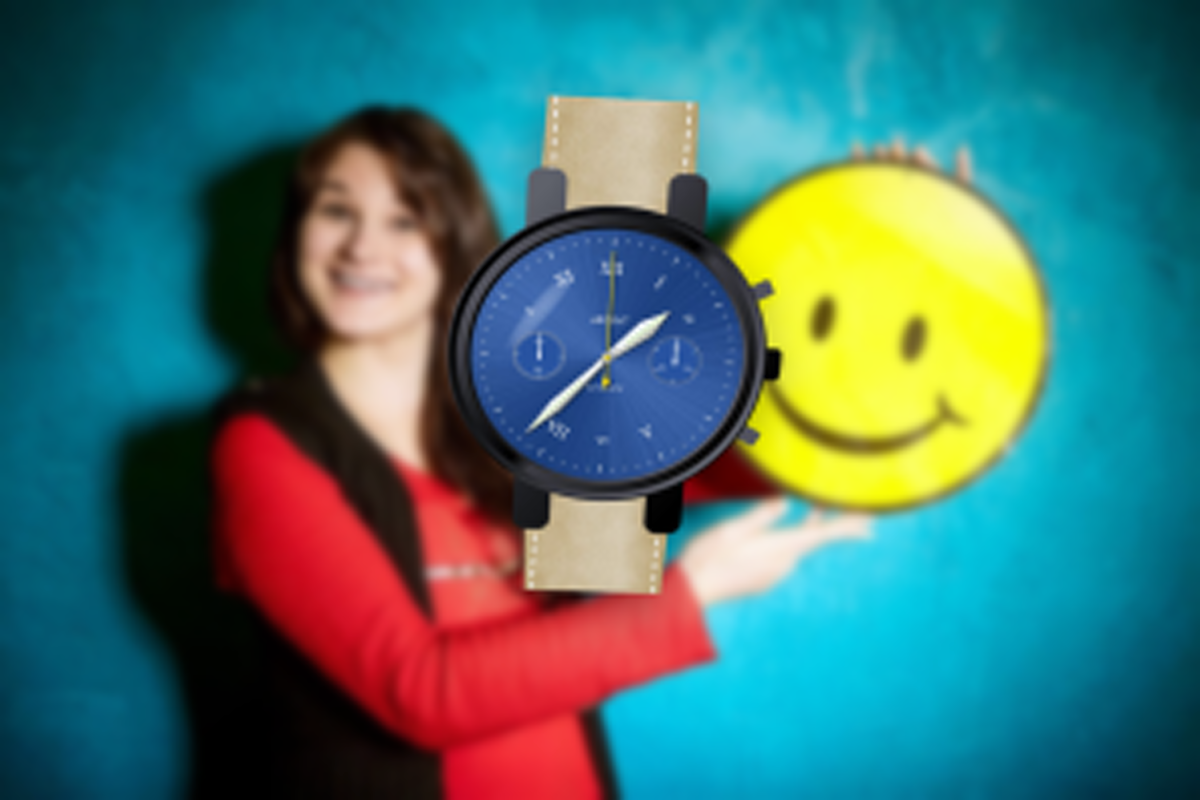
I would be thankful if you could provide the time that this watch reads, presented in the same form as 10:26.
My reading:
1:37
